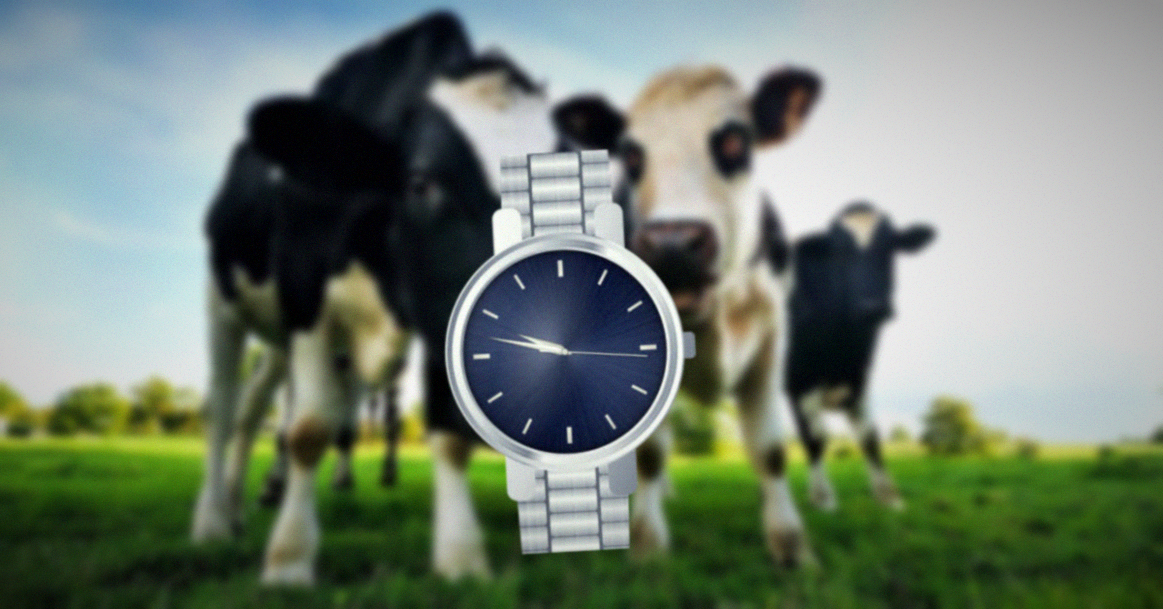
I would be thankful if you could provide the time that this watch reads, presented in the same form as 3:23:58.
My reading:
9:47:16
